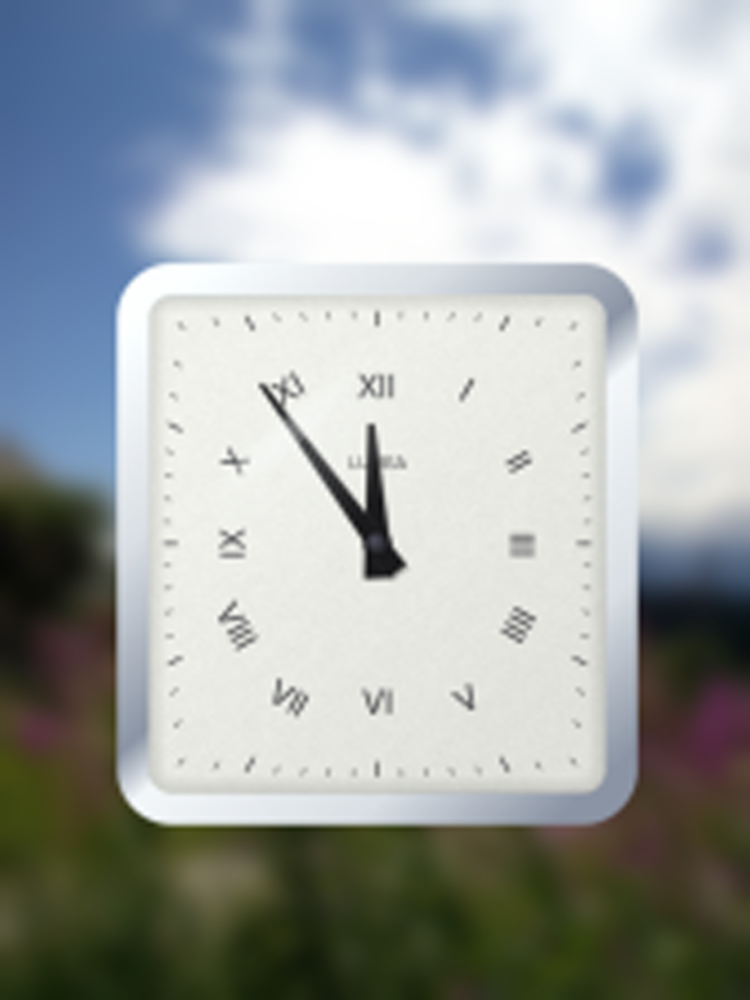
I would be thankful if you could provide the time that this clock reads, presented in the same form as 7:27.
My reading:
11:54
